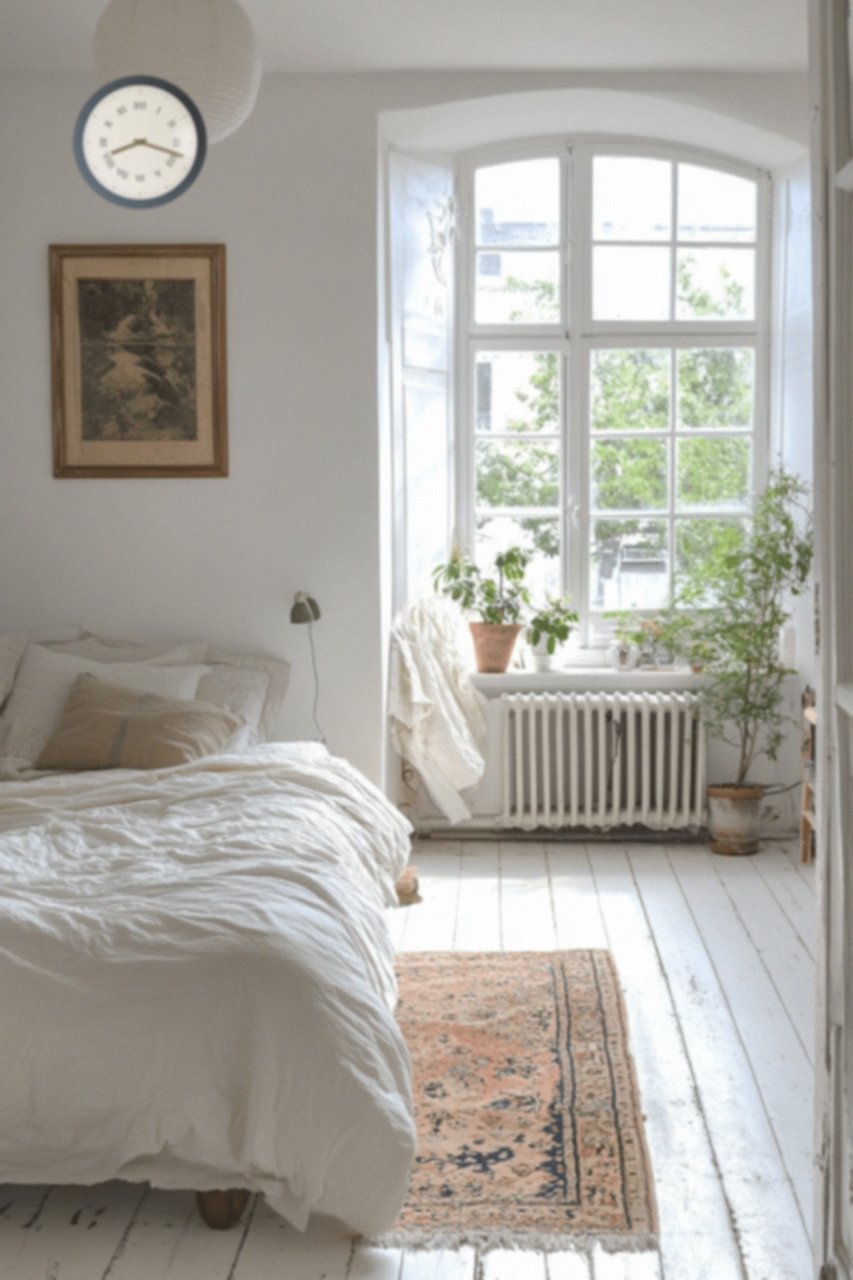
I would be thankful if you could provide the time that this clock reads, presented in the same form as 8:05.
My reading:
8:18
